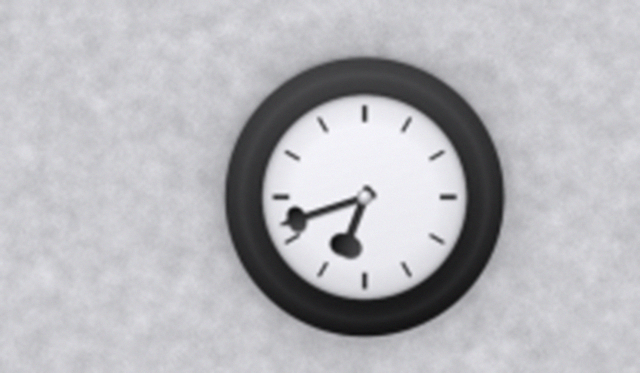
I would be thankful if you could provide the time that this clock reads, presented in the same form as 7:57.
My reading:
6:42
